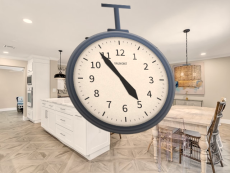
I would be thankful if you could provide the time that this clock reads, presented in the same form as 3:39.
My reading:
4:54
